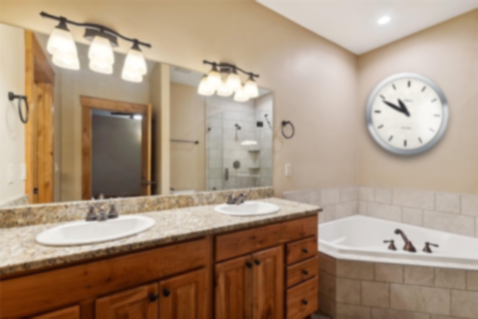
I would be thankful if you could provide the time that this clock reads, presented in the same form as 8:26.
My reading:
10:49
